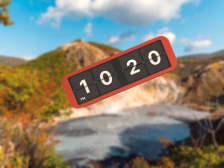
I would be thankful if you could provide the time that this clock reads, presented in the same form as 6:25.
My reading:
10:20
